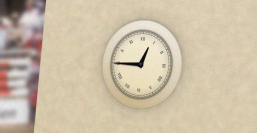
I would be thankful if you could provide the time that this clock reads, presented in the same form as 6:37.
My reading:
12:45
